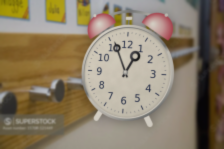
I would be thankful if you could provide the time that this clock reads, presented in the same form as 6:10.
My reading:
12:56
